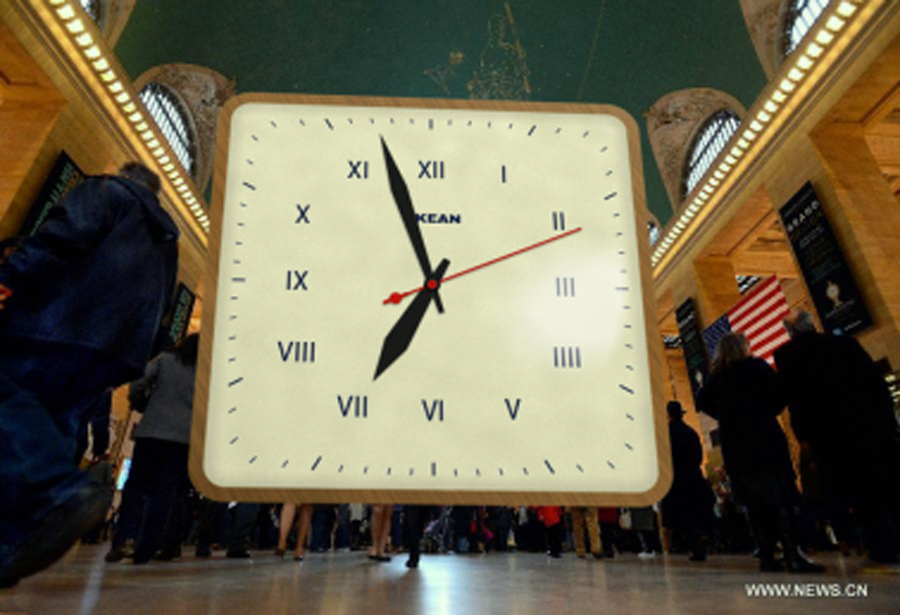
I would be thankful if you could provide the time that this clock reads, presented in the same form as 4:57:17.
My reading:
6:57:11
